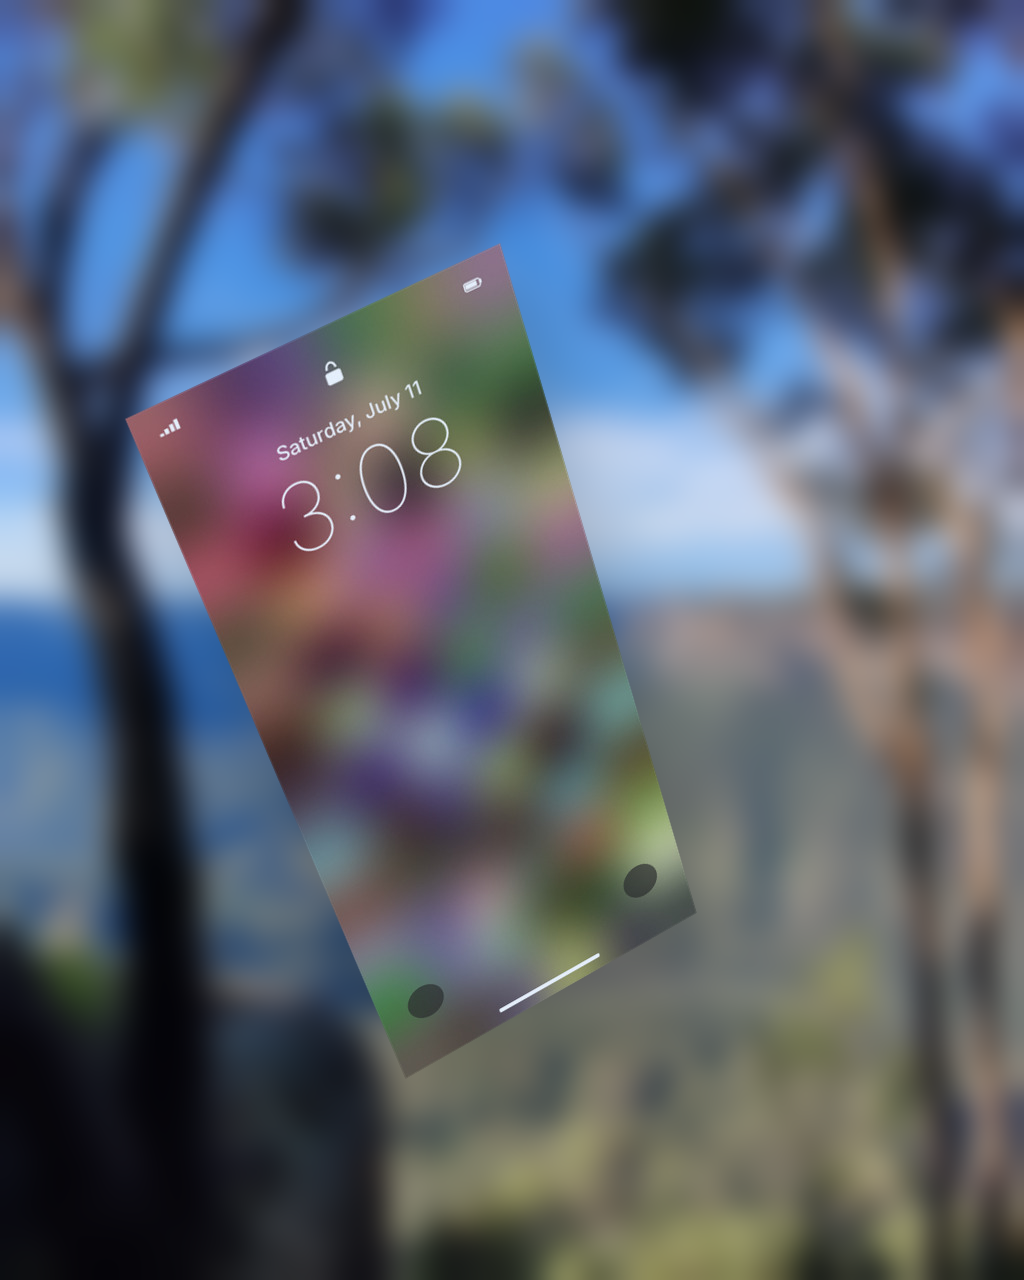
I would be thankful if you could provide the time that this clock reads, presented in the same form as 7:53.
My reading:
3:08
